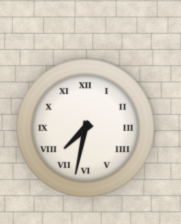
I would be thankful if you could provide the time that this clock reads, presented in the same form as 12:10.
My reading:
7:32
